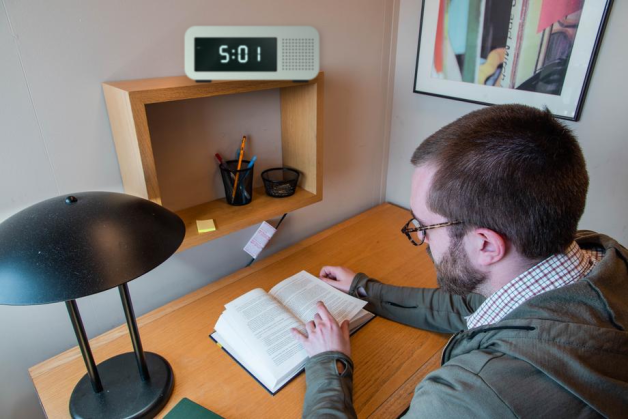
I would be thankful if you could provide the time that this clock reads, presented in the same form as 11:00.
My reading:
5:01
